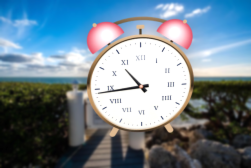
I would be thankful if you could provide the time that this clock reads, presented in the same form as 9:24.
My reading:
10:44
